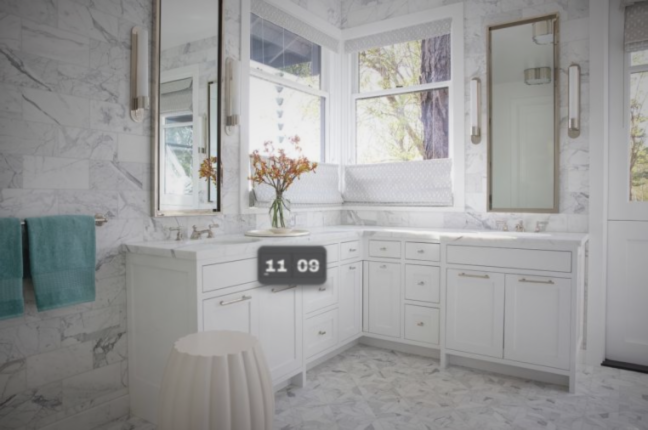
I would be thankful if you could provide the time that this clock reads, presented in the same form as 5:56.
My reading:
11:09
